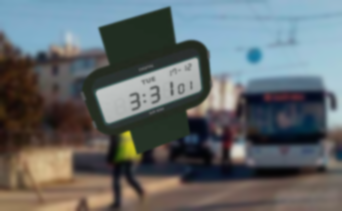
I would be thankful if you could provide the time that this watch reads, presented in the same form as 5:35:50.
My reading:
3:31:01
